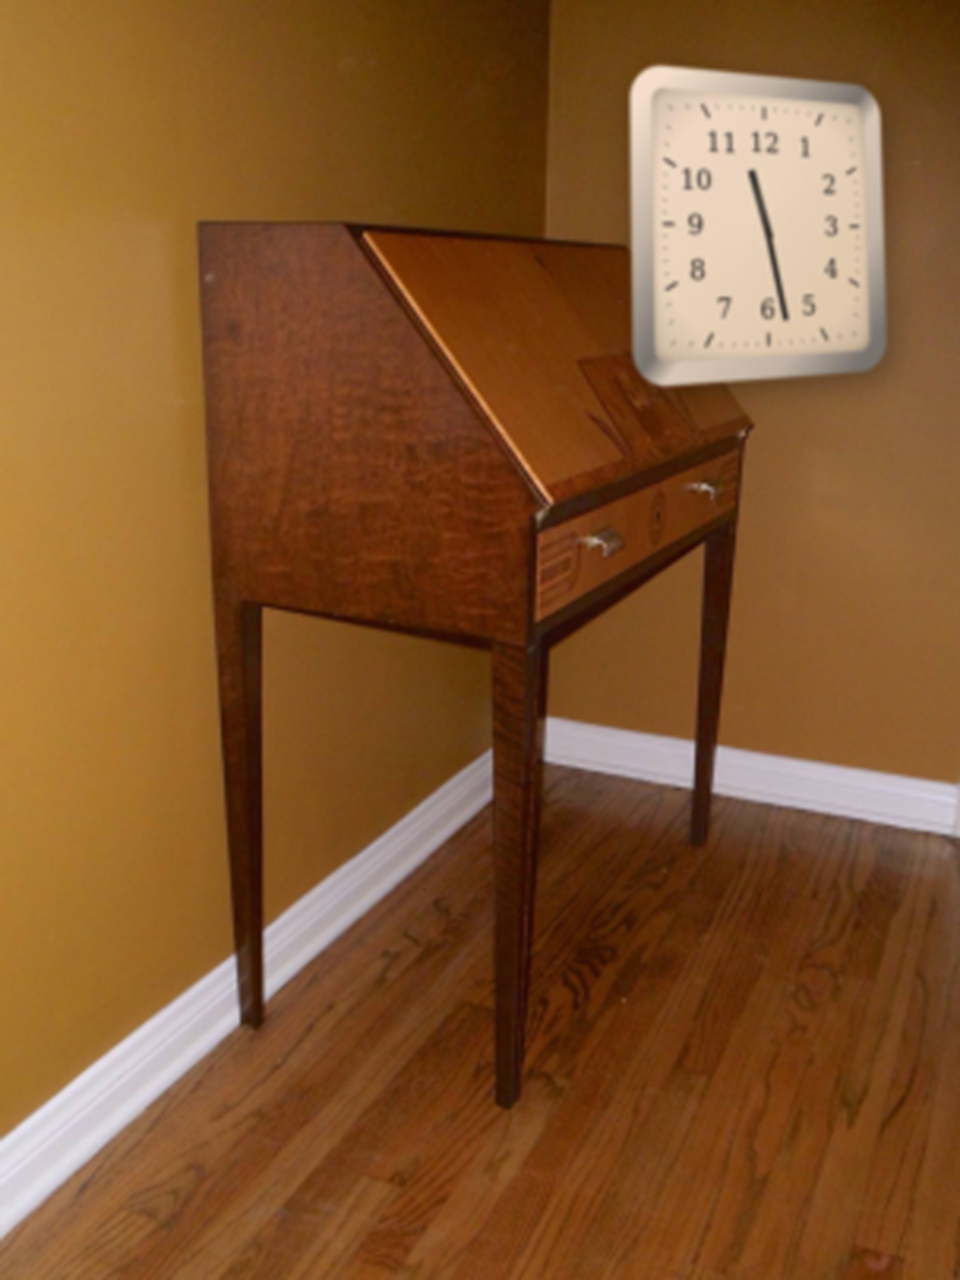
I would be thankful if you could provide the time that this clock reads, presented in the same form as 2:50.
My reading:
11:28
